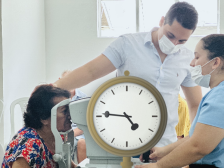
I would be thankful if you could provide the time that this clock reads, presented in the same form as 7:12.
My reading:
4:46
